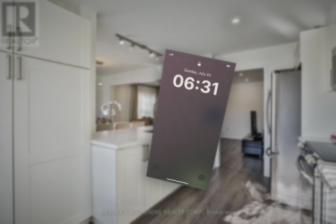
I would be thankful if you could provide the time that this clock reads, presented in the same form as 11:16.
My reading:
6:31
